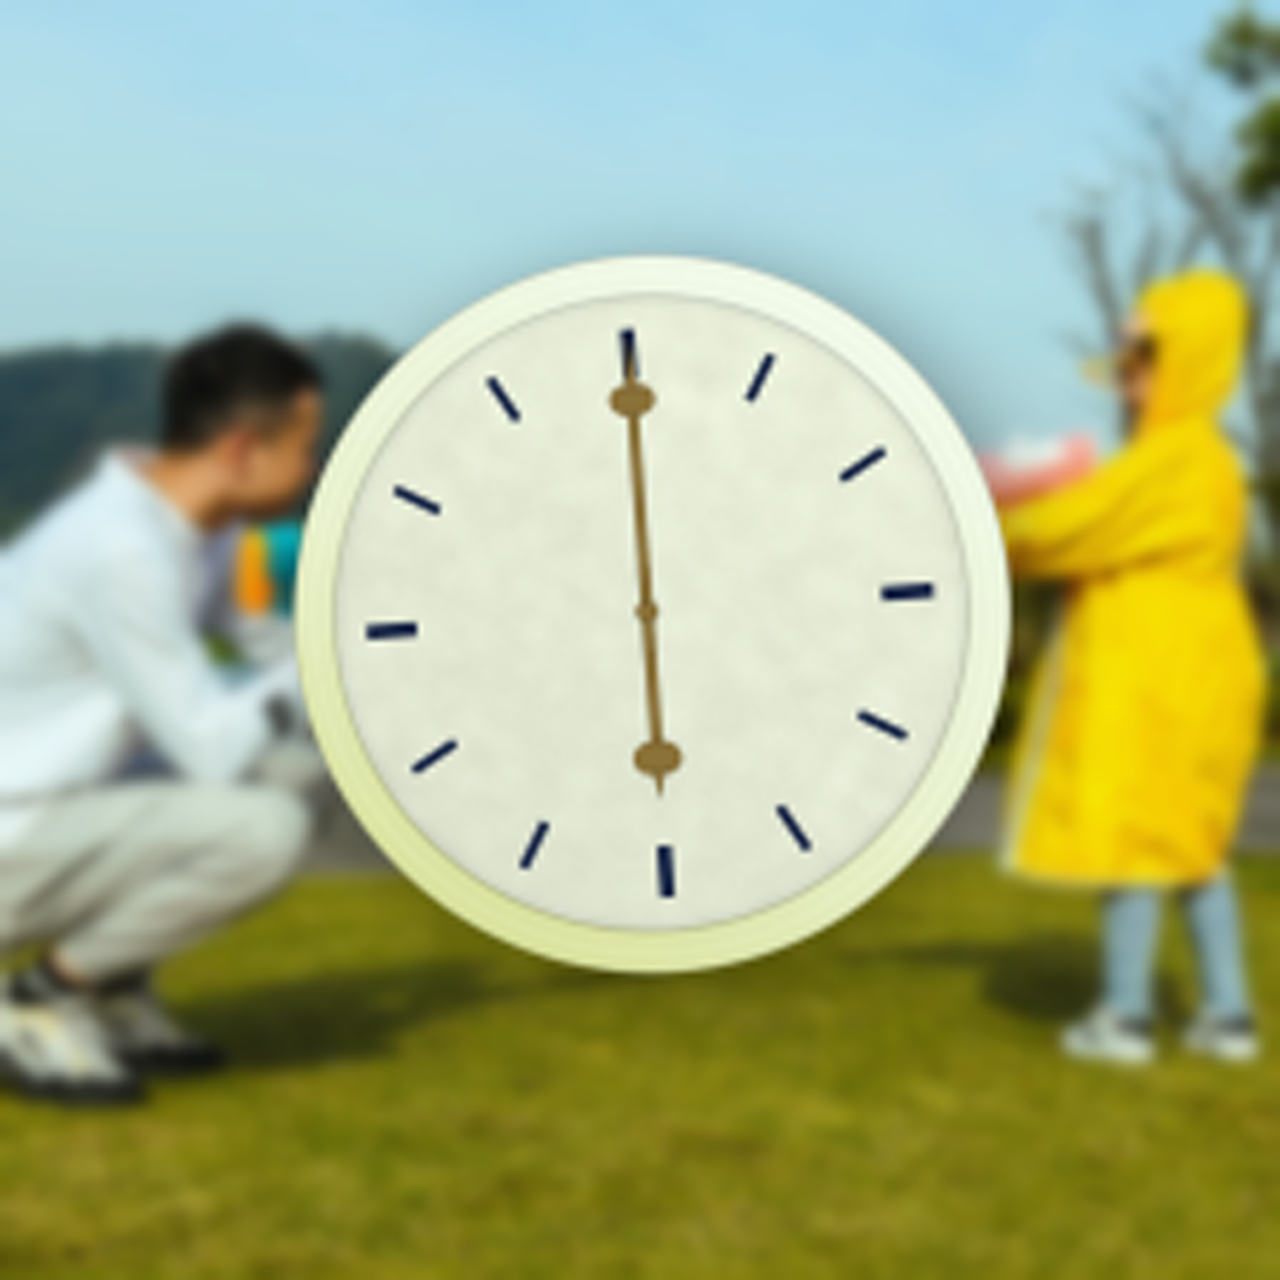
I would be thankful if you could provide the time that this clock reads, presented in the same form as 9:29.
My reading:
6:00
